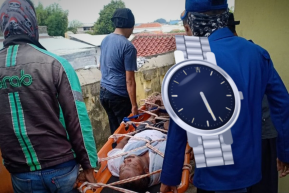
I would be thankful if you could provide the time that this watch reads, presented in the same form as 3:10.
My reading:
5:27
